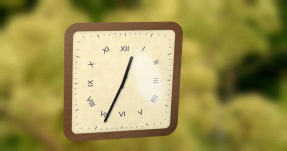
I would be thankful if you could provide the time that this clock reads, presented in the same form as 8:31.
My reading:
12:34
